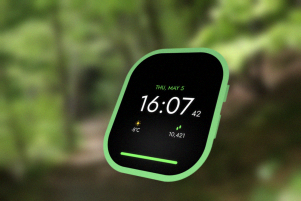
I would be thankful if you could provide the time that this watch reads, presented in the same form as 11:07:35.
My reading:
16:07:42
